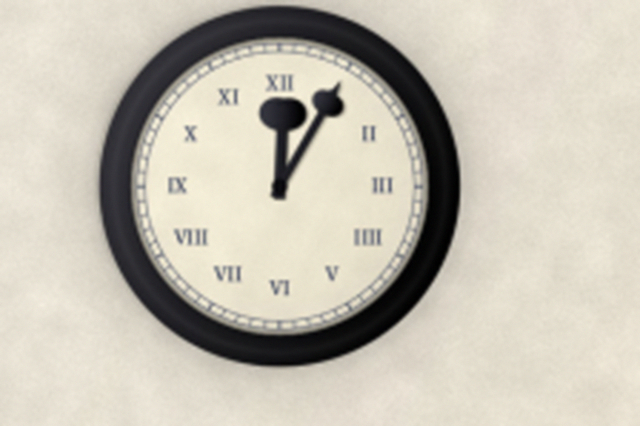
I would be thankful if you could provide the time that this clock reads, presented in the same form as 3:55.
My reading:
12:05
